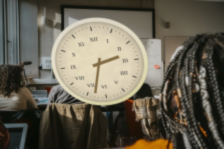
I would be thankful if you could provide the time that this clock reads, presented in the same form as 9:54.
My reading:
2:33
